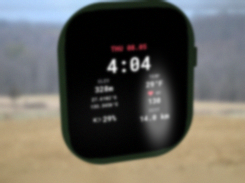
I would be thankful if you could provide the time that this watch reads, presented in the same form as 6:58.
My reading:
4:04
